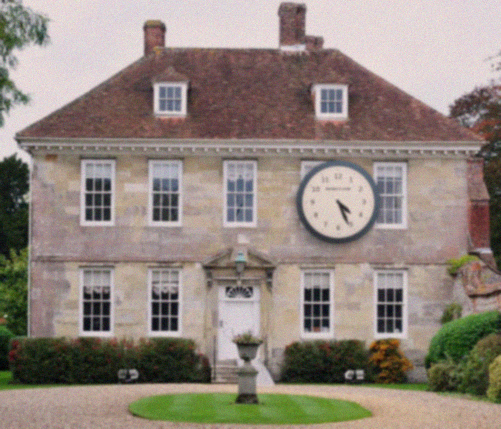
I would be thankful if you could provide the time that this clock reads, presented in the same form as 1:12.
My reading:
4:26
